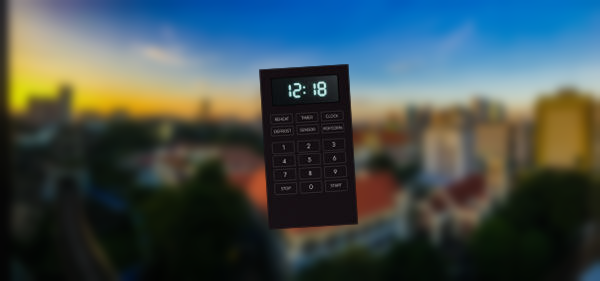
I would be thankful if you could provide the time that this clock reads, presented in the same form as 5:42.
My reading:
12:18
